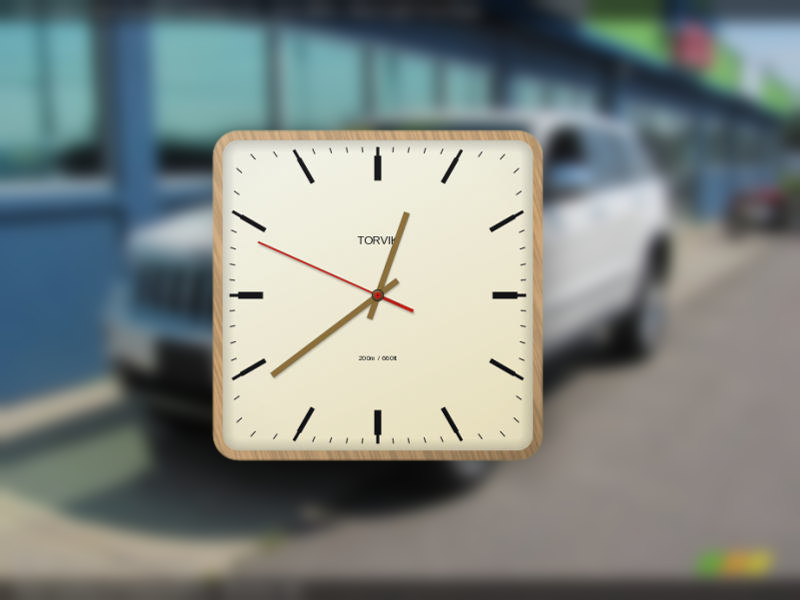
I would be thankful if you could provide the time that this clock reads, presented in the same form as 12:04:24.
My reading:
12:38:49
